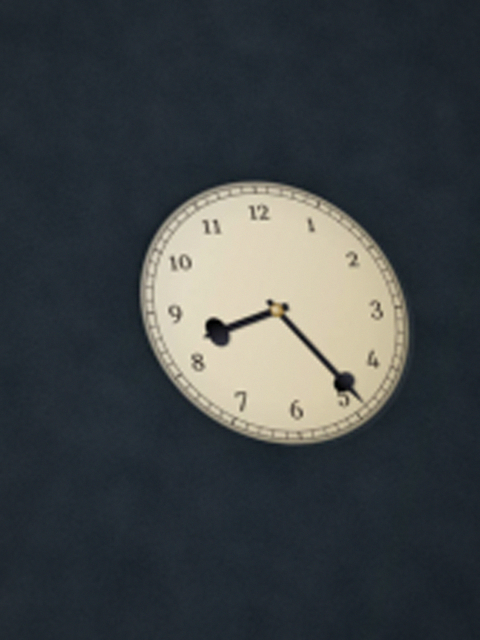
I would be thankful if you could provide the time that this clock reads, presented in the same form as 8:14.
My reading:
8:24
